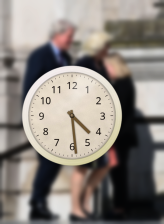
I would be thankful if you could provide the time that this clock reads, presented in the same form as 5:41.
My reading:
4:29
